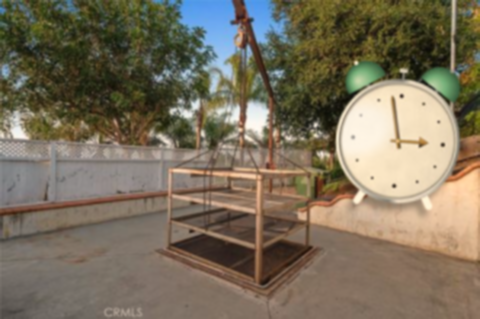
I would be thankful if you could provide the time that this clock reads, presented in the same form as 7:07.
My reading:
2:58
